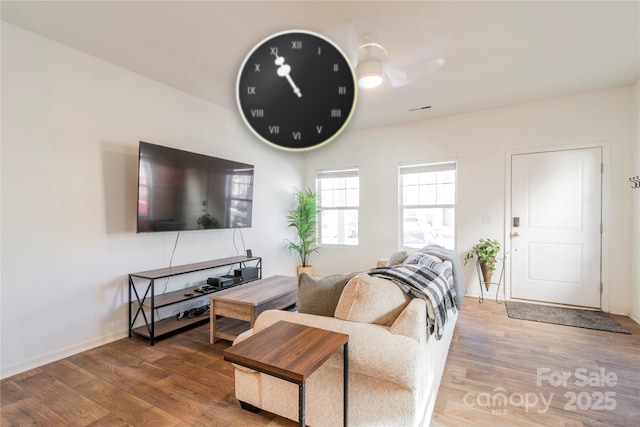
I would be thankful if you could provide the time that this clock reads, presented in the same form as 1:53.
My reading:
10:55
